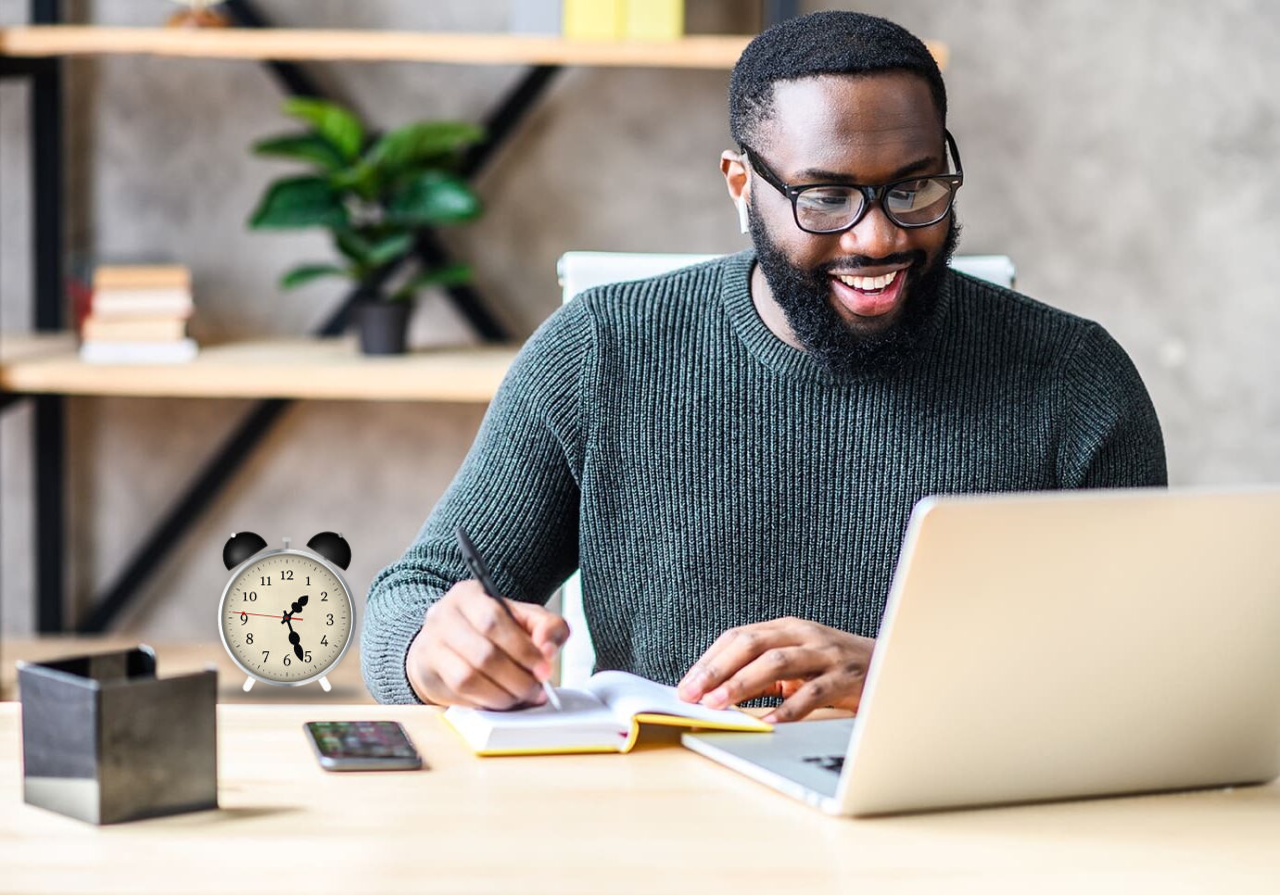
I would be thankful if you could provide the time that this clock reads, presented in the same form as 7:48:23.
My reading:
1:26:46
